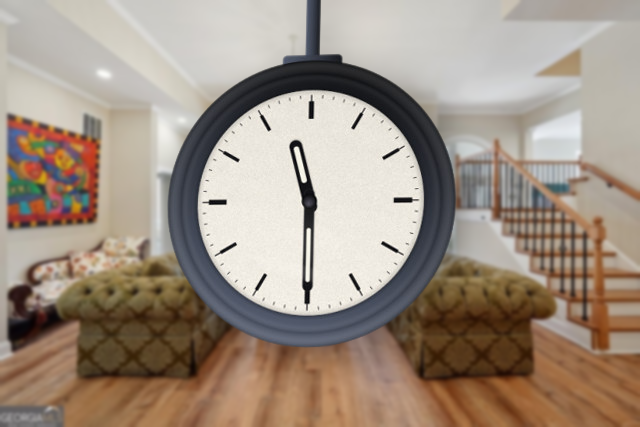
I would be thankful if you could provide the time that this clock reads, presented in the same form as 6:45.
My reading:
11:30
